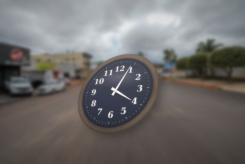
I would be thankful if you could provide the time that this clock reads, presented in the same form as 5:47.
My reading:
4:04
